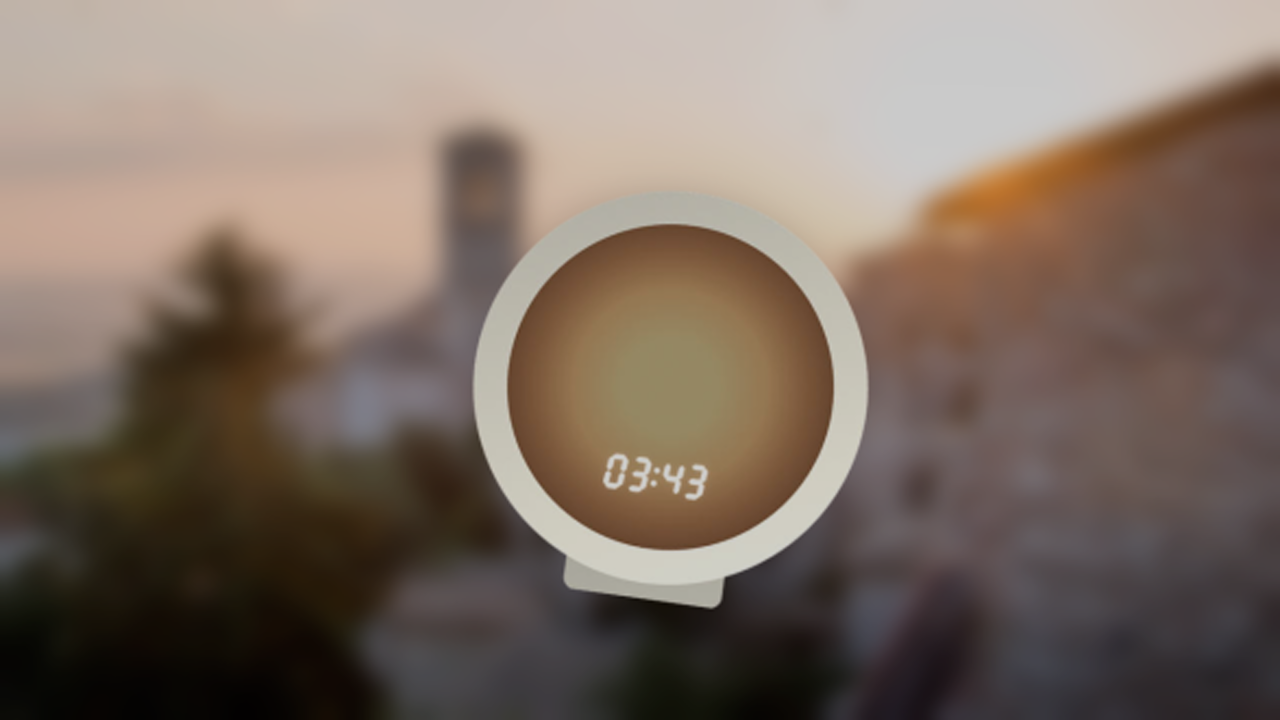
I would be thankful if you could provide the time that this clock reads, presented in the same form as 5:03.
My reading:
3:43
